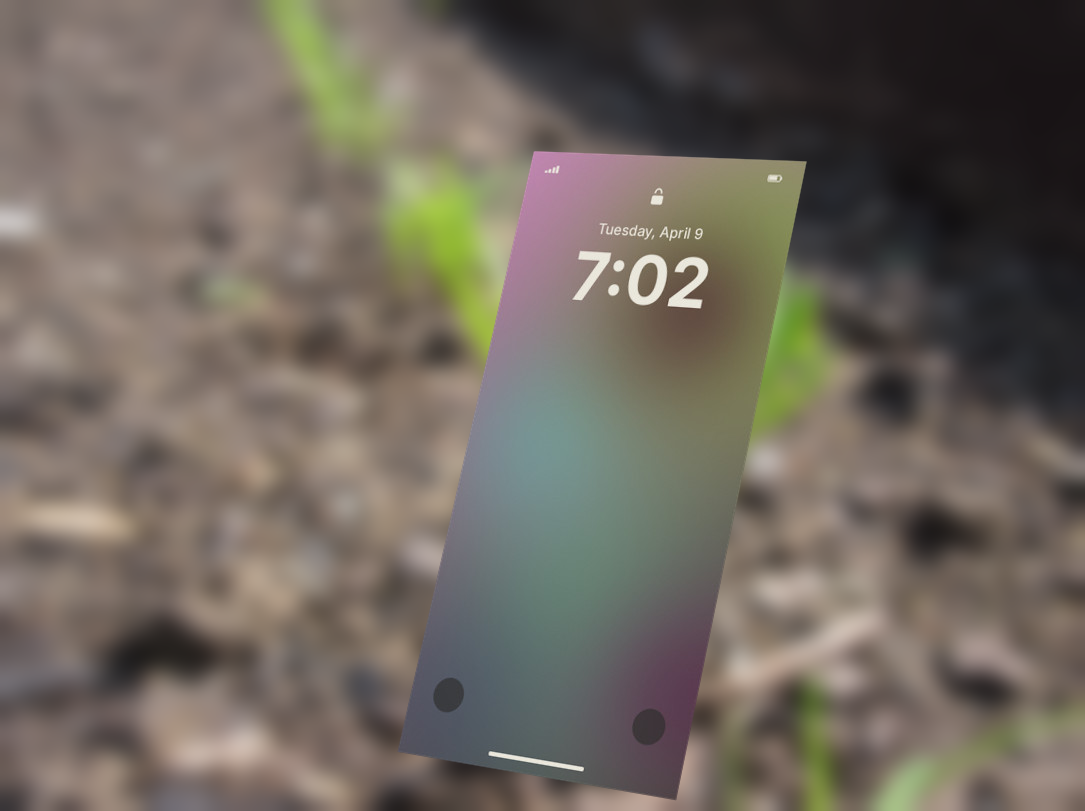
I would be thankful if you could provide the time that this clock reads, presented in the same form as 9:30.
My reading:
7:02
